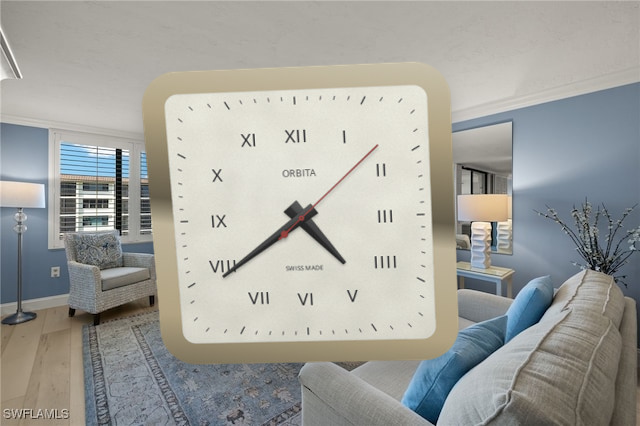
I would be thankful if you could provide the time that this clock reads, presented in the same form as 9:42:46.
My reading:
4:39:08
